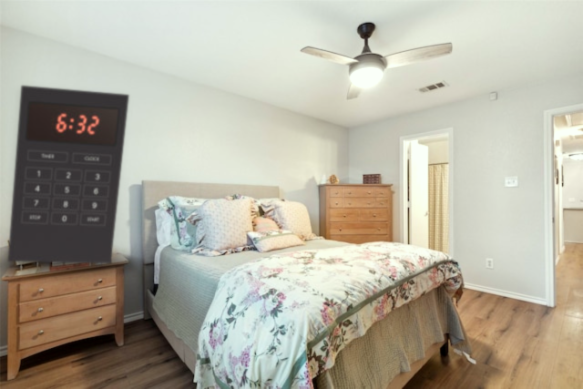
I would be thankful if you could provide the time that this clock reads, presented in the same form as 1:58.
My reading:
6:32
